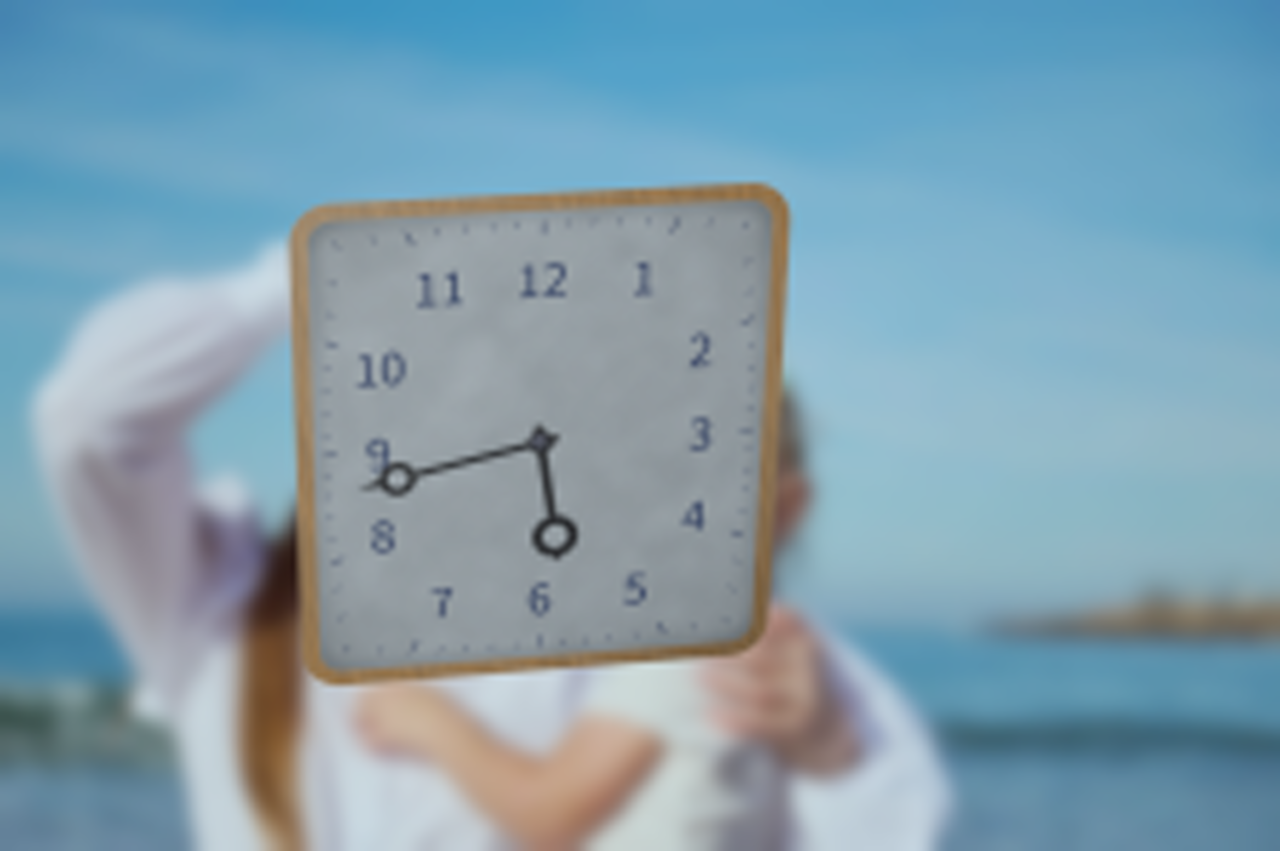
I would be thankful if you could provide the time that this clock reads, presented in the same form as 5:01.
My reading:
5:43
